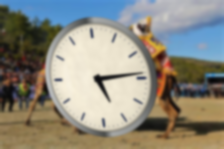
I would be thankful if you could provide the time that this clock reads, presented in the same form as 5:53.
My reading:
5:14
